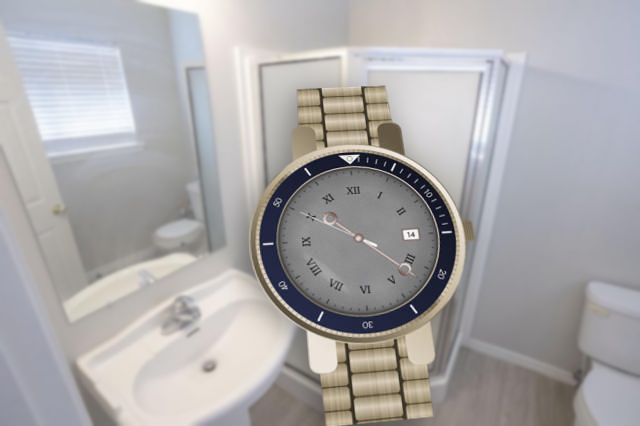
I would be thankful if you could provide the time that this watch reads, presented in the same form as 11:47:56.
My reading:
10:21:50
